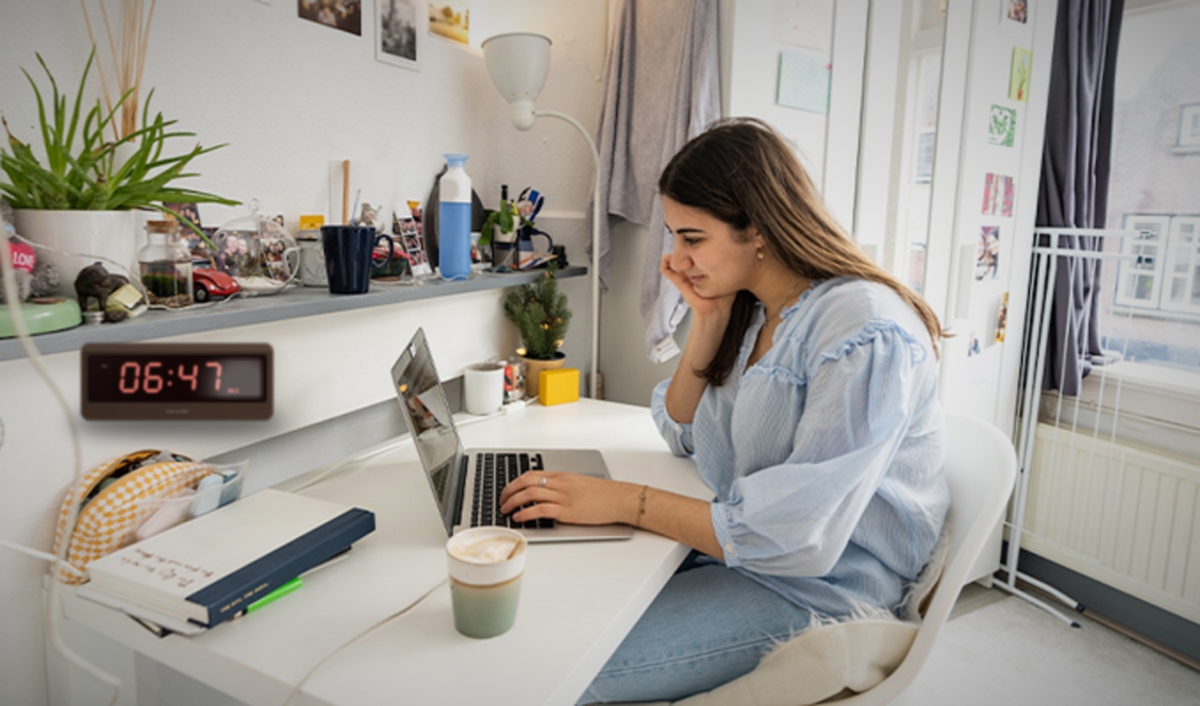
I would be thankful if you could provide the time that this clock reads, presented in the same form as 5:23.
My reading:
6:47
